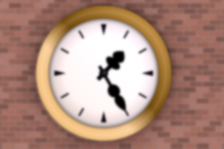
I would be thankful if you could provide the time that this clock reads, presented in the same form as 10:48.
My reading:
1:25
